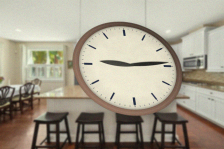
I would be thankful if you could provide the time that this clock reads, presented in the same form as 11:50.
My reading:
9:14
